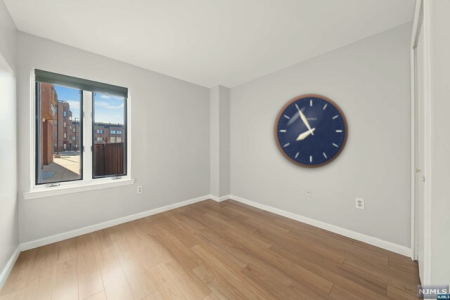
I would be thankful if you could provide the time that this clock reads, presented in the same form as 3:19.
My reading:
7:55
